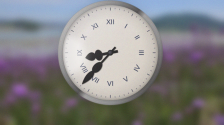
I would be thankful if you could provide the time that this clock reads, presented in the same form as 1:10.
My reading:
8:37
